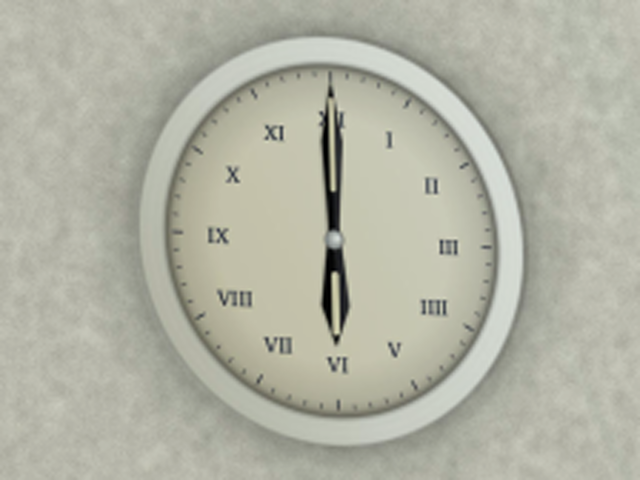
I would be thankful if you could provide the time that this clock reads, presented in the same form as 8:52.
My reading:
6:00
